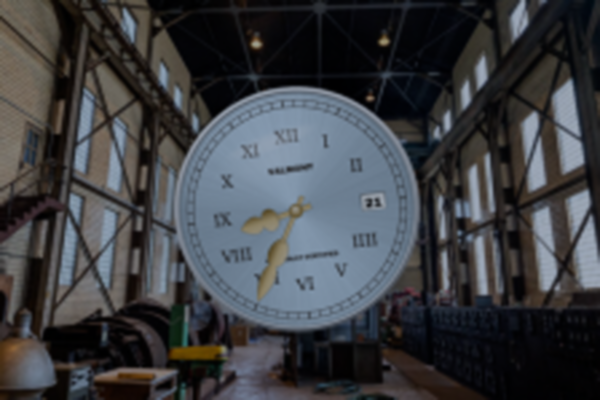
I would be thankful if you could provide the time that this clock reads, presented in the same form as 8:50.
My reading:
8:35
